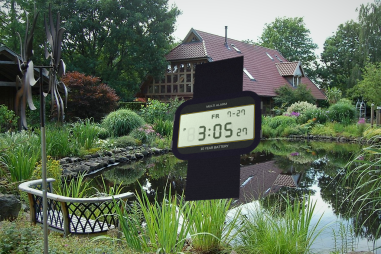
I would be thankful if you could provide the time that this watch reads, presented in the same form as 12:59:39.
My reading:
3:05:27
